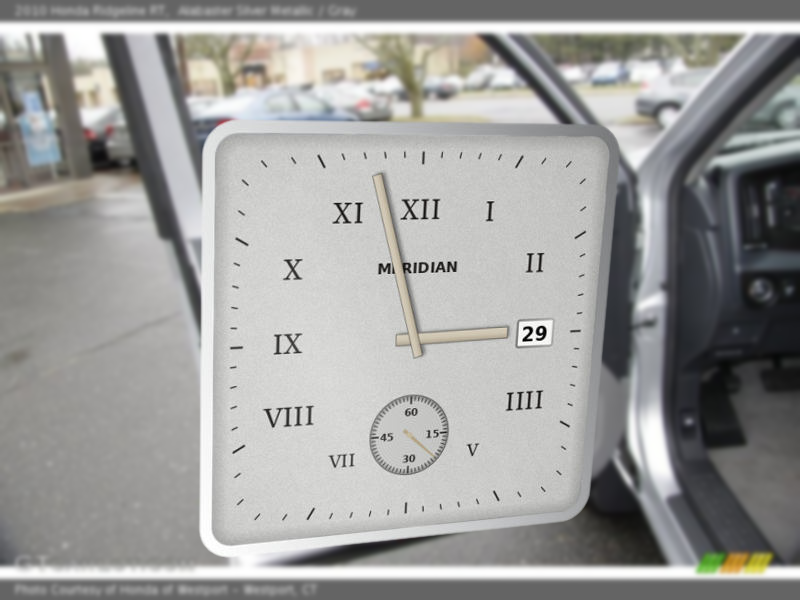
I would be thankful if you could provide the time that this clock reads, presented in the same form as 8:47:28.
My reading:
2:57:22
